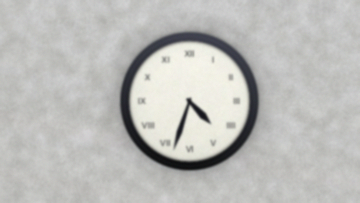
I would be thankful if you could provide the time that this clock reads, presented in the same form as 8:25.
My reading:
4:33
